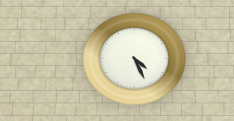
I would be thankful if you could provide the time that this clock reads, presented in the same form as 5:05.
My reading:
4:26
